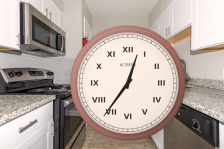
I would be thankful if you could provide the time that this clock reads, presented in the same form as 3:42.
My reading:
12:36
